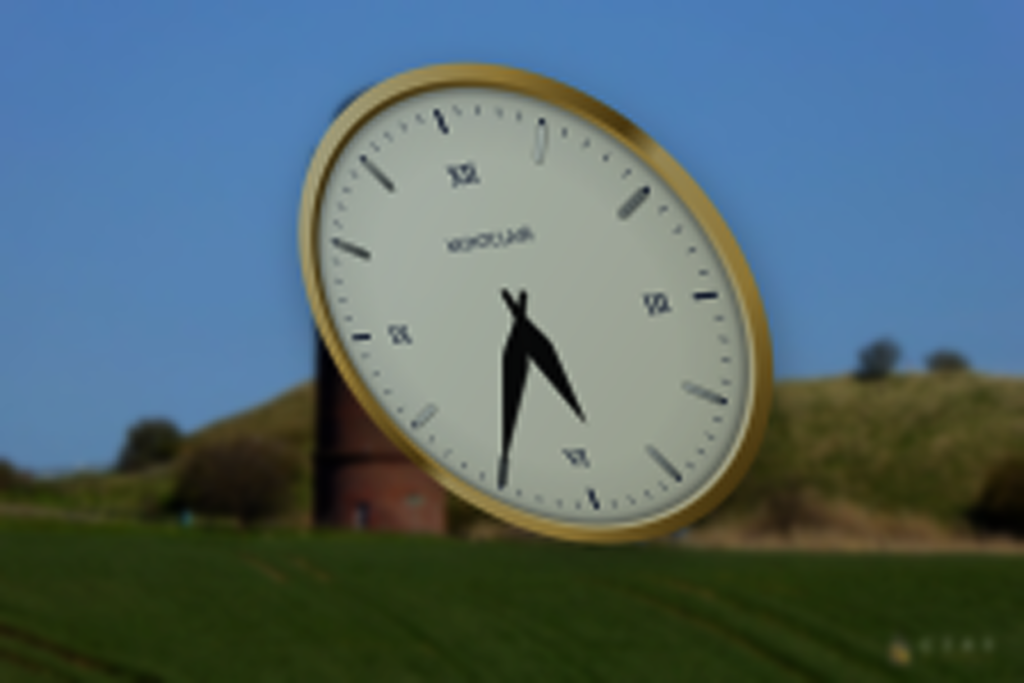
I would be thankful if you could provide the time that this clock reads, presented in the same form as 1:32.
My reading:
5:35
